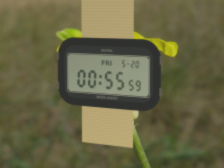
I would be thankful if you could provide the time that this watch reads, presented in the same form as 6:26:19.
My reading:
0:55:59
